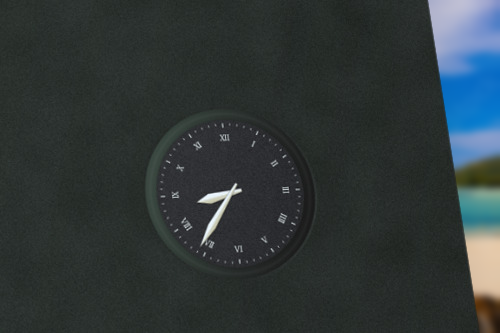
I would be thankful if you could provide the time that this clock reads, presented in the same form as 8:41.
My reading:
8:36
